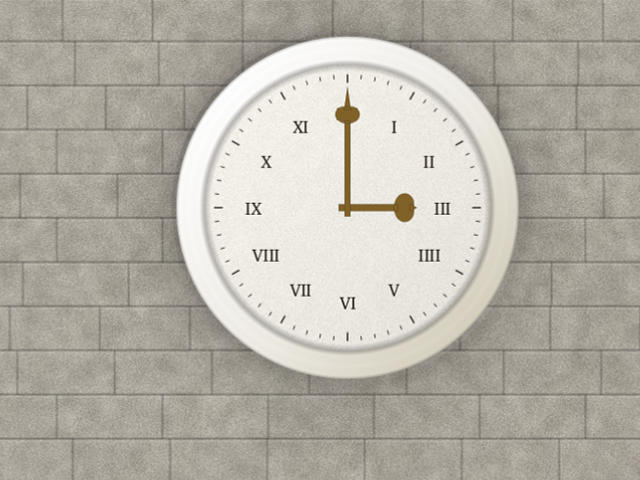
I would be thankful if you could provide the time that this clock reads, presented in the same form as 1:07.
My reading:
3:00
